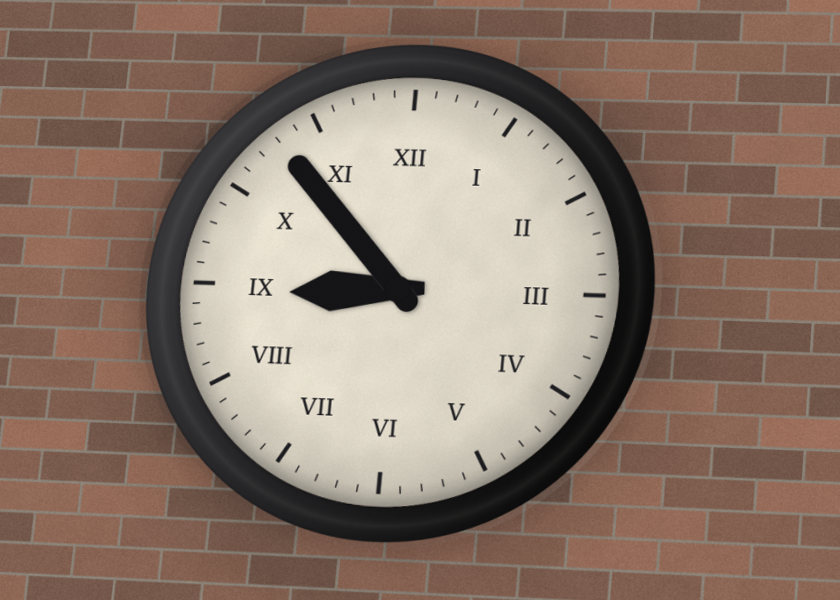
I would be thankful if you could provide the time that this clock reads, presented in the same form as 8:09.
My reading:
8:53
